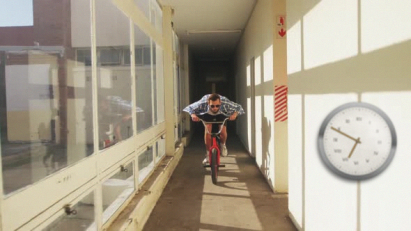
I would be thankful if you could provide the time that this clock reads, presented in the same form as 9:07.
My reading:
6:49
